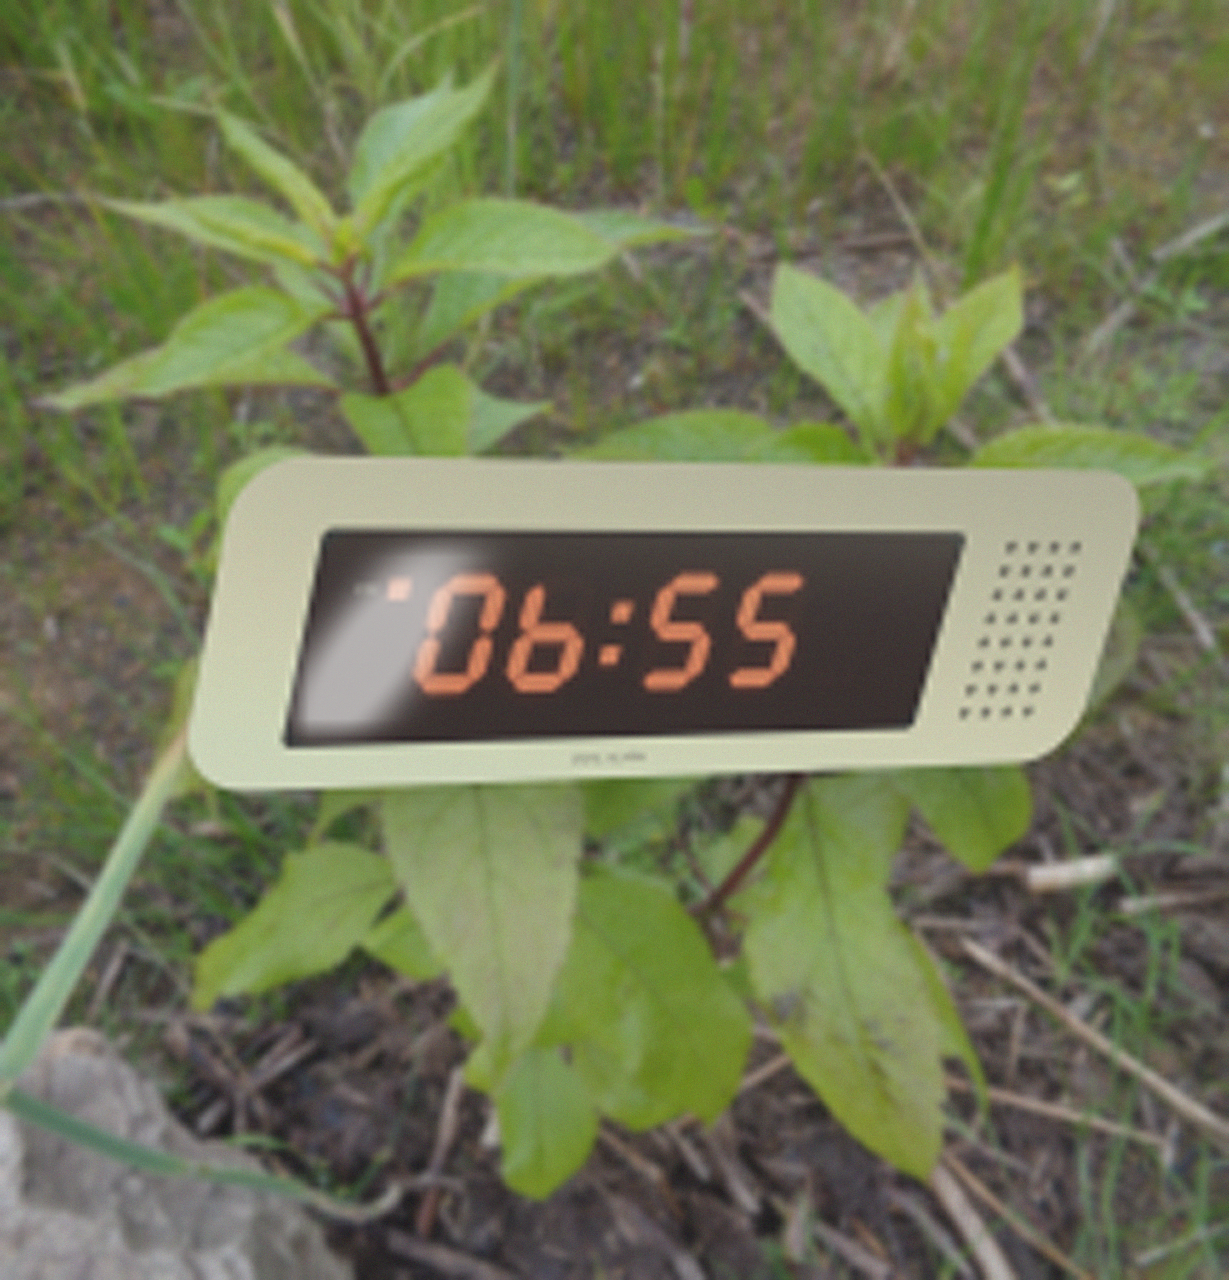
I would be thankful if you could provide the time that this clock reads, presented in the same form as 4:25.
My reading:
6:55
